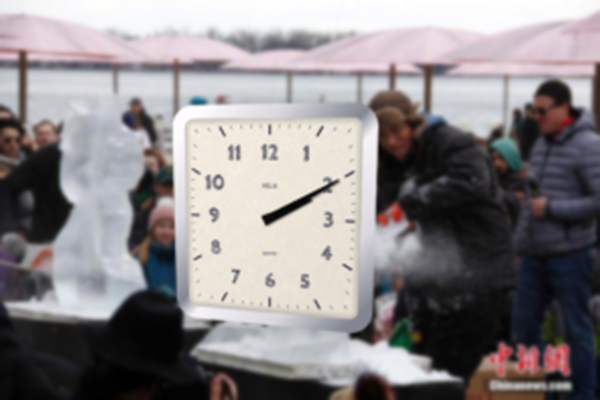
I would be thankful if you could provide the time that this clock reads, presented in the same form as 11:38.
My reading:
2:10
